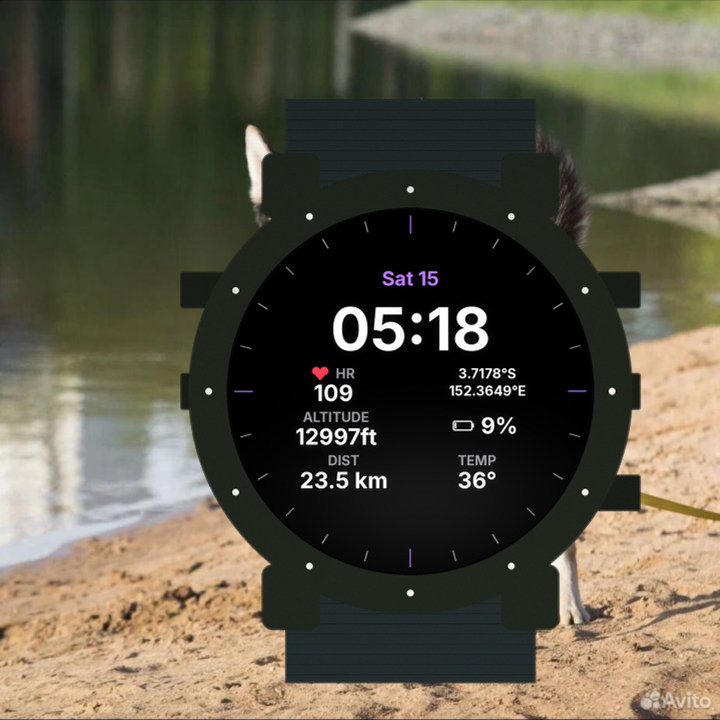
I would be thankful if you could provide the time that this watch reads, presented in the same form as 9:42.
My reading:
5:18
